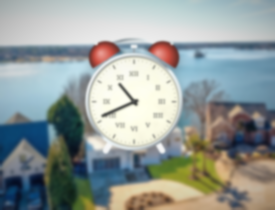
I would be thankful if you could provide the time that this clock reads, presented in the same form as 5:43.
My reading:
10:41
